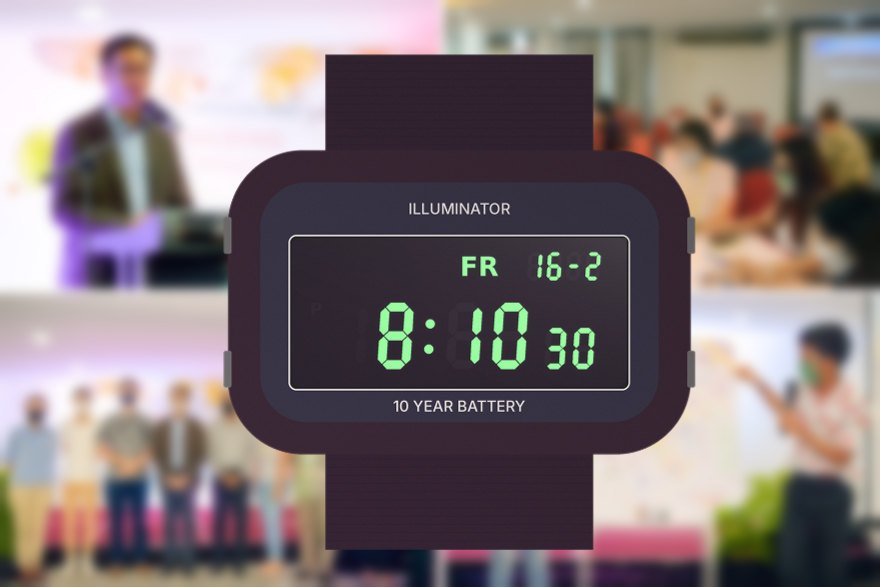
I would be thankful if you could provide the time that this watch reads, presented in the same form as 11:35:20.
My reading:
8:10:30
